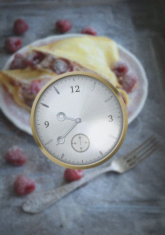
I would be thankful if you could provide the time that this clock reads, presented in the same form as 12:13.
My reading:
9:38
